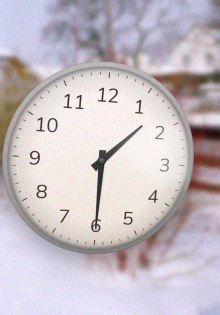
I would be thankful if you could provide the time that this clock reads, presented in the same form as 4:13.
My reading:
1:30
